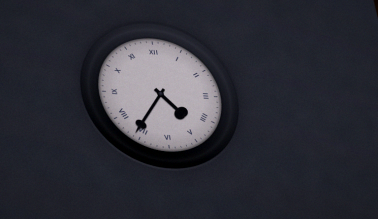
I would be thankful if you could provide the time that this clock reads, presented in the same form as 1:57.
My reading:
4:36
